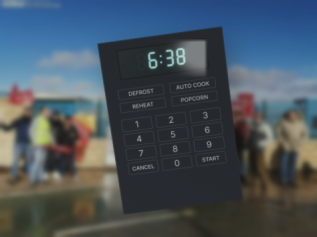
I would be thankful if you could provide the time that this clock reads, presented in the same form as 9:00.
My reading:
6:38
